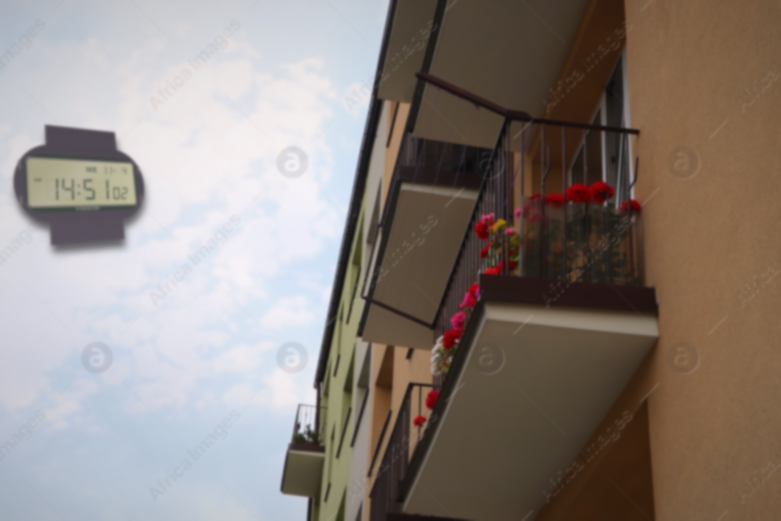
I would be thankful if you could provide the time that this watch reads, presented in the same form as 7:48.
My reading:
14:51
